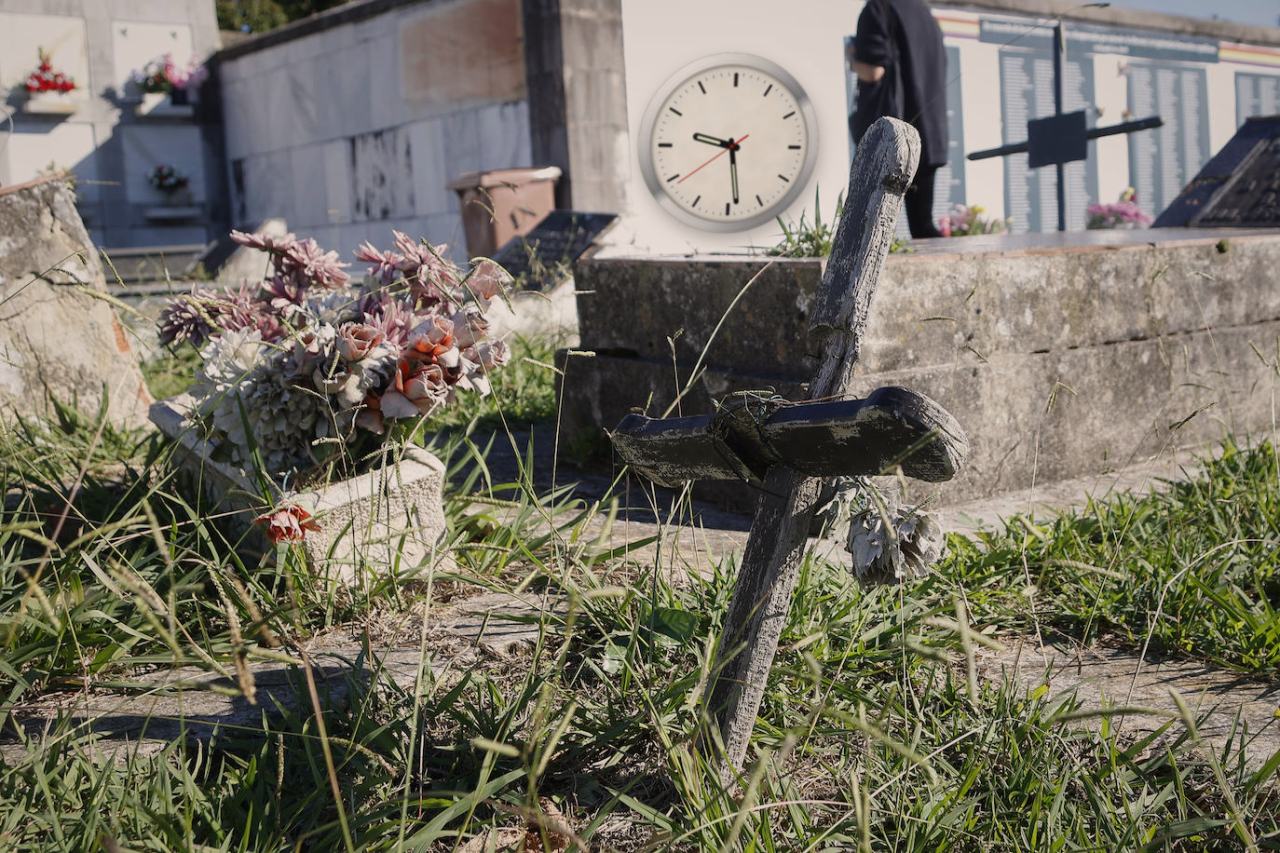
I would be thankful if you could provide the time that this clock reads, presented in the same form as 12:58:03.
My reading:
9:28:39
